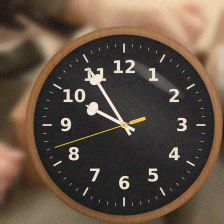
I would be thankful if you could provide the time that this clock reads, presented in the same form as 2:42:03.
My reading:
9:54:42
